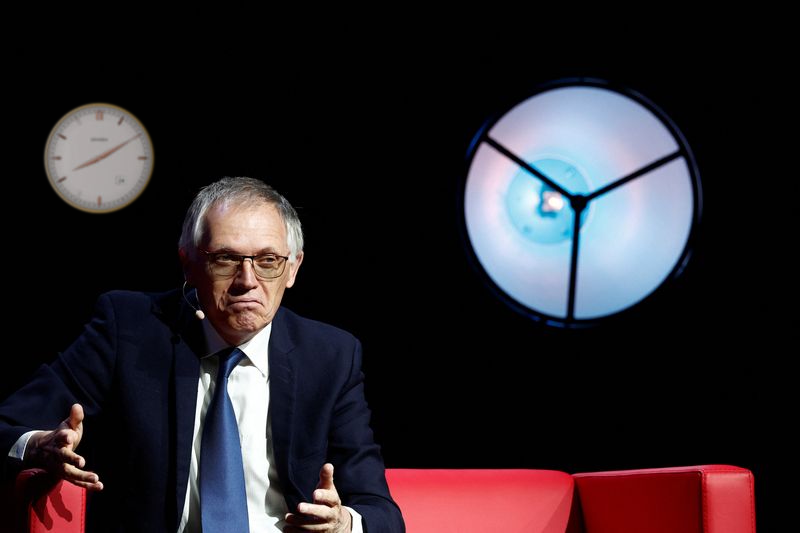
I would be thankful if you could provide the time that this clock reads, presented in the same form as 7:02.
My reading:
8:10
